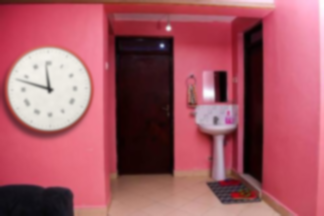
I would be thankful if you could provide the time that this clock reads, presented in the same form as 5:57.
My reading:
11:48
